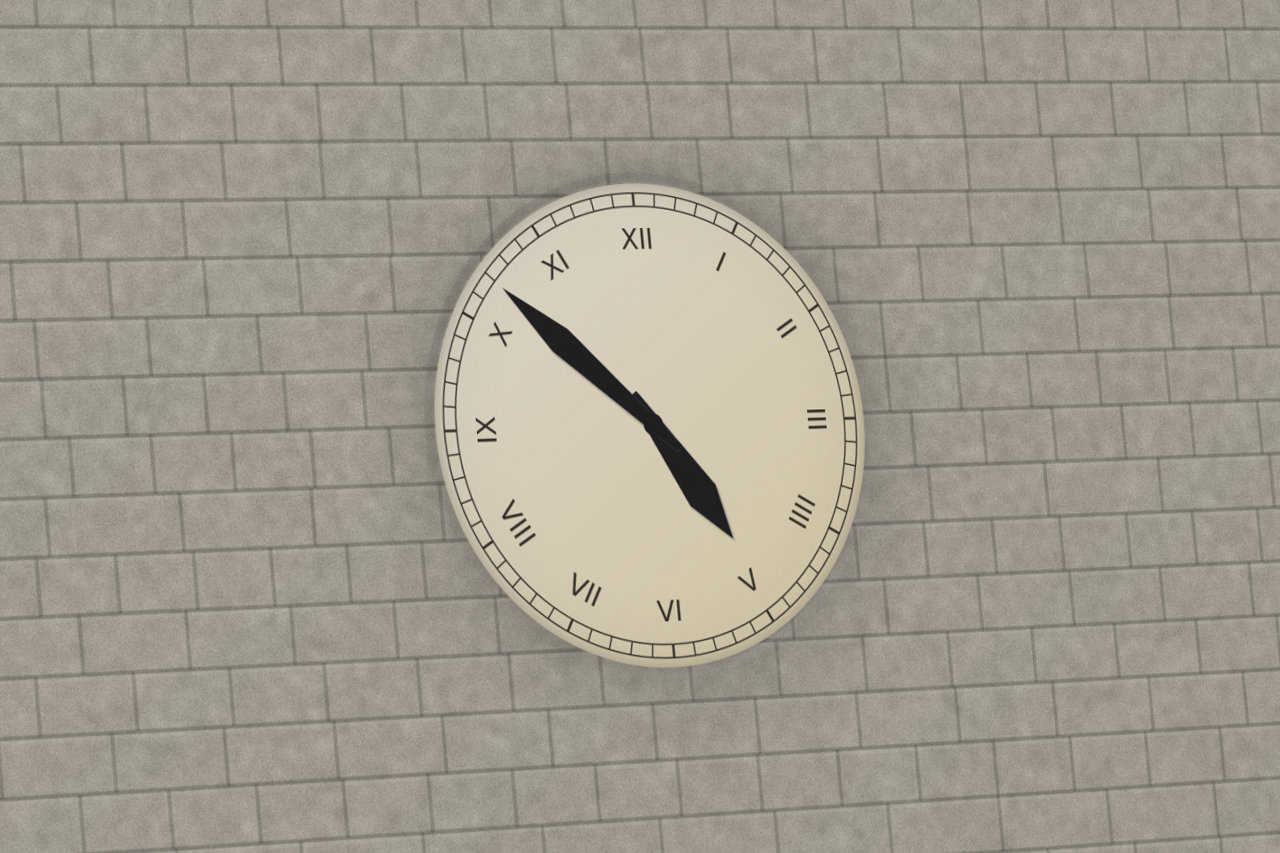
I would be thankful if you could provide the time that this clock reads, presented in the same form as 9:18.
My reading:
4:52
